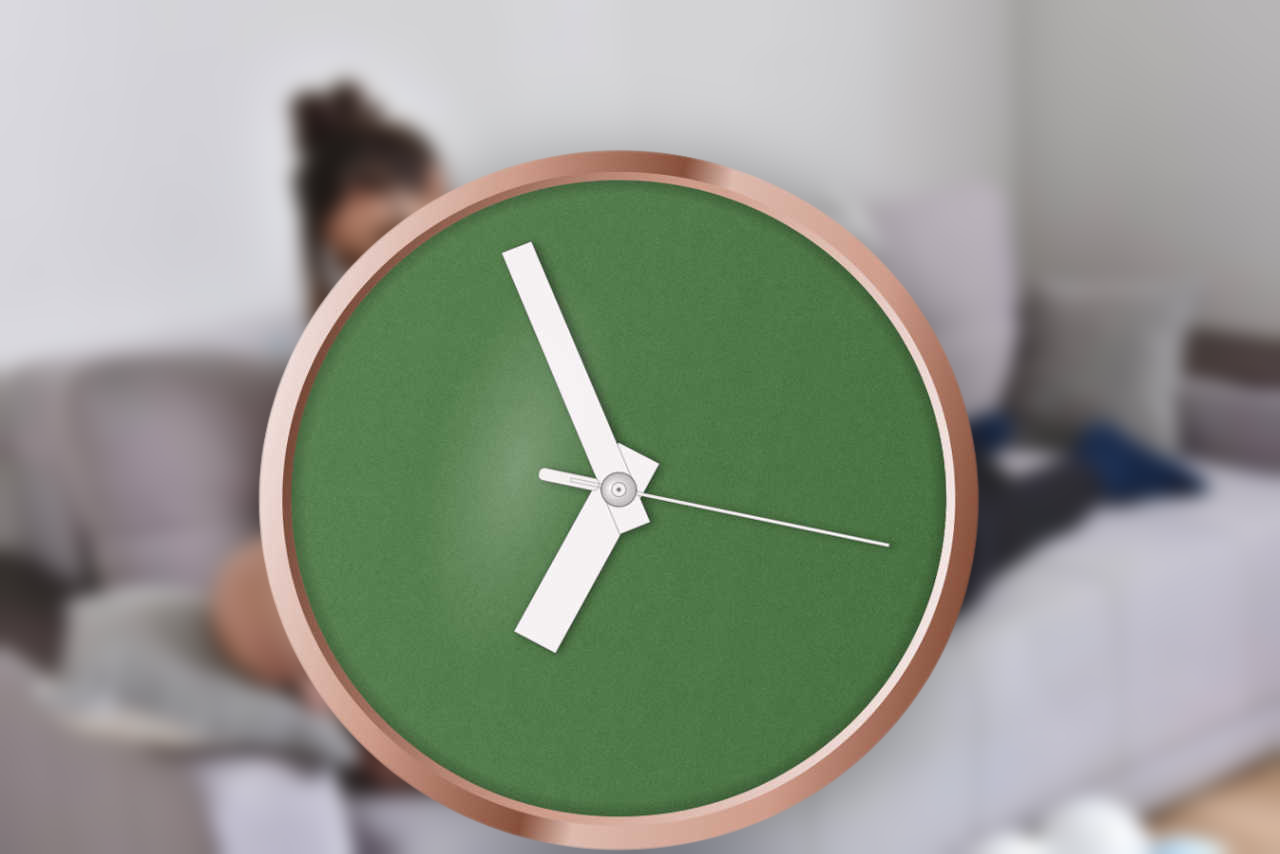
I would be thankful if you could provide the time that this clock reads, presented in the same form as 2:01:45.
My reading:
6:56:17
